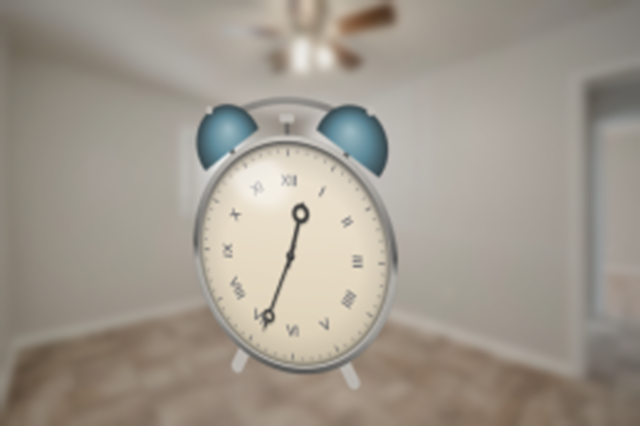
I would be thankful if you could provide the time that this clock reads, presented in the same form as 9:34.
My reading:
12:34
